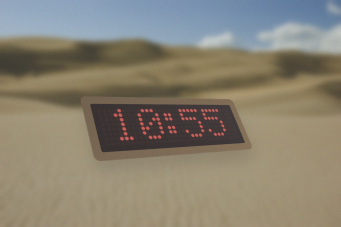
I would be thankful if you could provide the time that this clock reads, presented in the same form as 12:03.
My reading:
10:55
